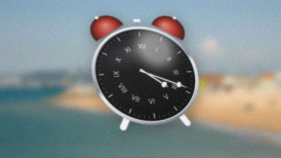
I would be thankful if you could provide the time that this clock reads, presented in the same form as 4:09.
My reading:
4:19
